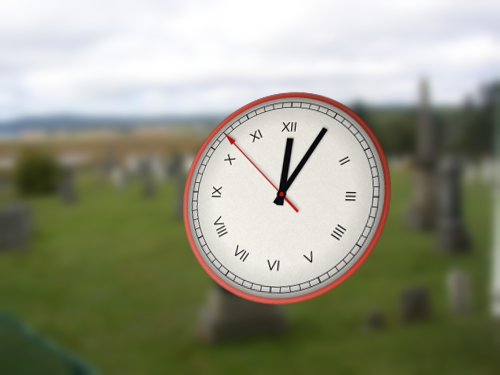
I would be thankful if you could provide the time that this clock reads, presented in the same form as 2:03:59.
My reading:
12:04:52
